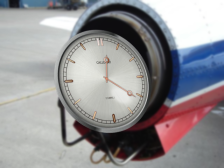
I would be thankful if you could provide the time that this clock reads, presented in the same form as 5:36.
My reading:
12:21
